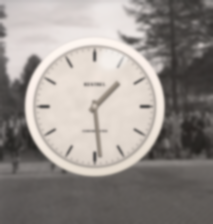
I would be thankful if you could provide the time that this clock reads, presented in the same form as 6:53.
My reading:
1:29
